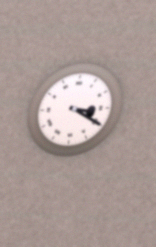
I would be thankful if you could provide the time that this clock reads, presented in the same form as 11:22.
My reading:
3:20
